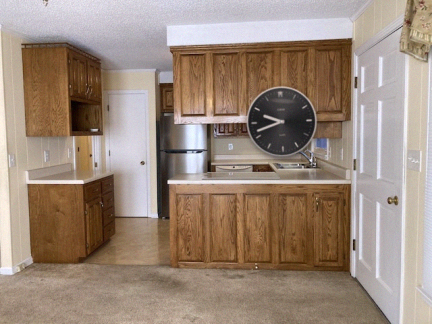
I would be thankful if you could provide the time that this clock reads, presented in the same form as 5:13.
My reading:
9:42
